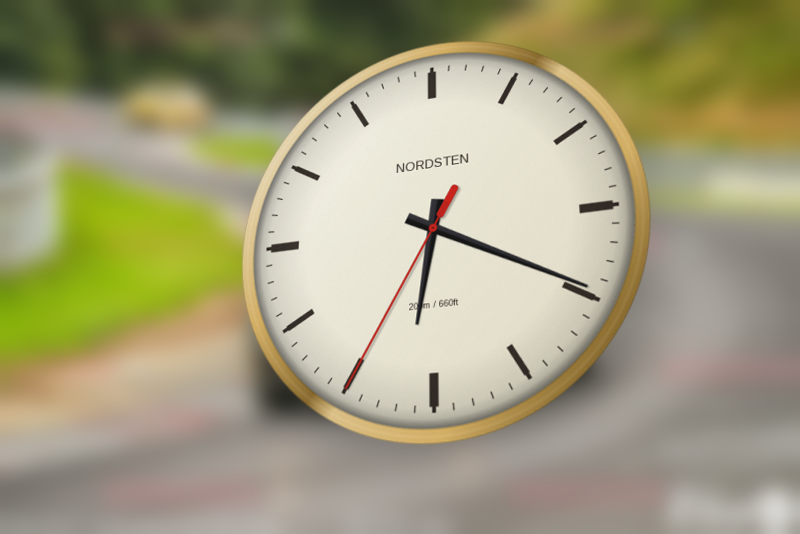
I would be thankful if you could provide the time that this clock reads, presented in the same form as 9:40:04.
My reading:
6:19:35
